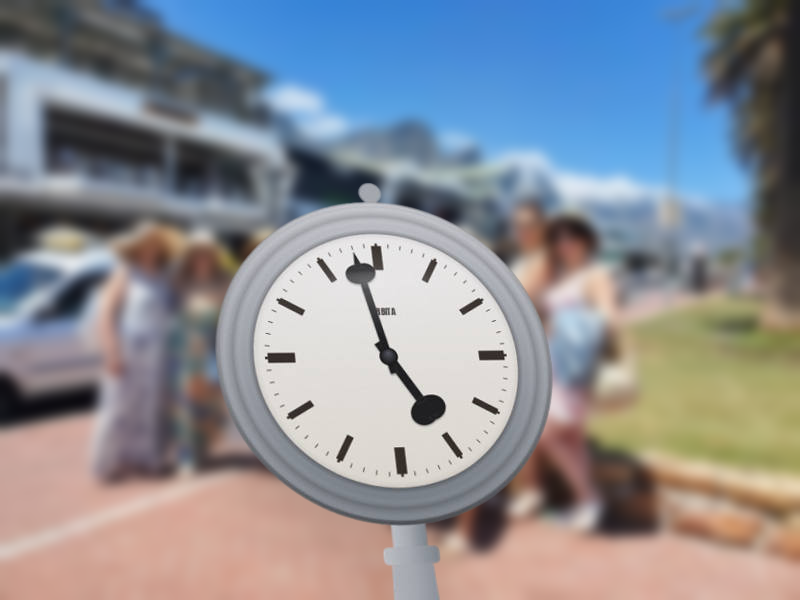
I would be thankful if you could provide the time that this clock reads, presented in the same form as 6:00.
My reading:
4:58
